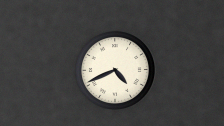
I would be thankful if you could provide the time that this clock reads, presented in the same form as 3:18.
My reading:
4:41
